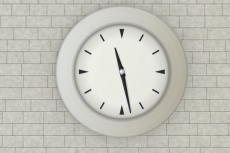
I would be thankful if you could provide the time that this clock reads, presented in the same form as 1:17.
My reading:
11:28
